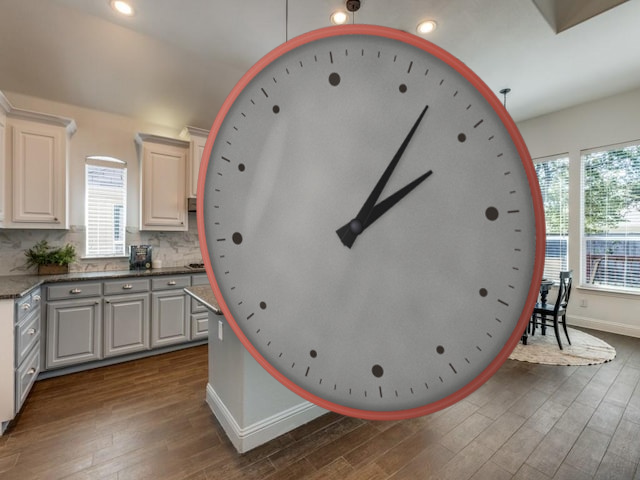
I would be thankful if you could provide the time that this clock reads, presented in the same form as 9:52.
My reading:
2:07
